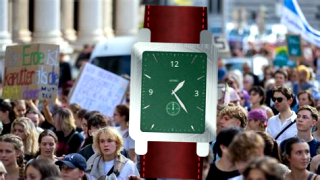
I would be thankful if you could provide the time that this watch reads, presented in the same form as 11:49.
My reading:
1:24
